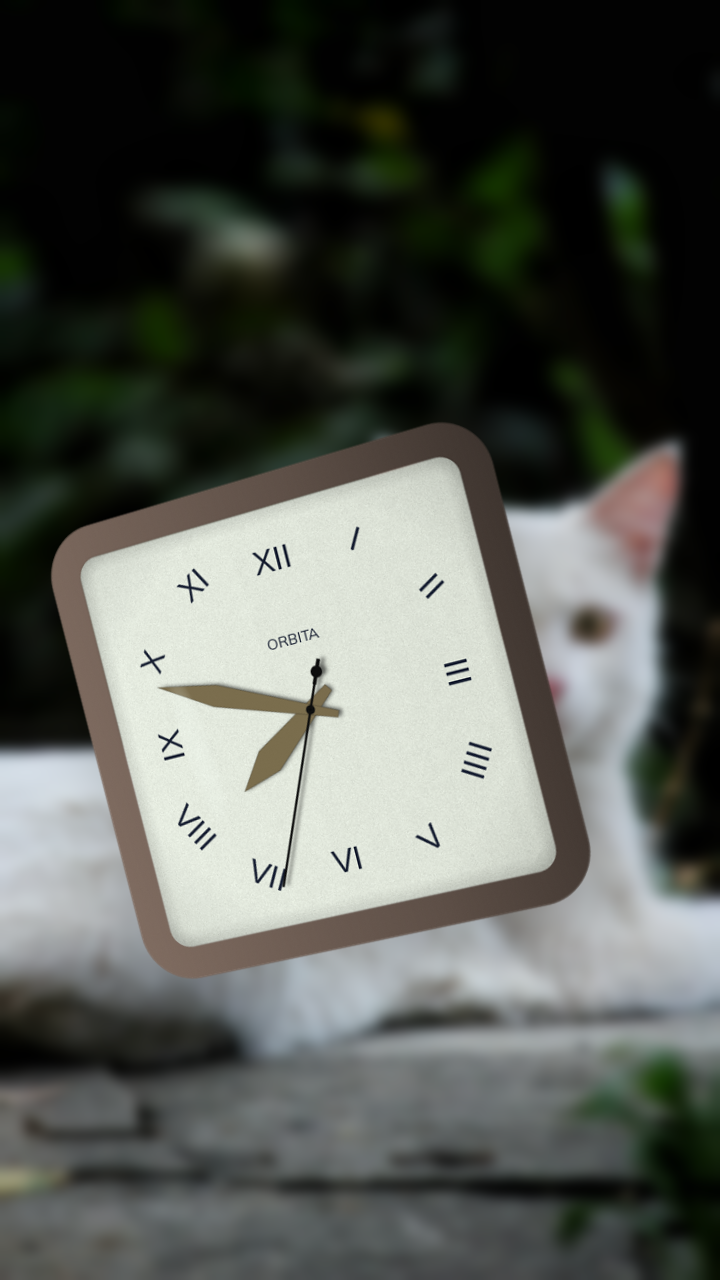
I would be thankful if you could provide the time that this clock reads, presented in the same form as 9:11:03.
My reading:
7:48:34
